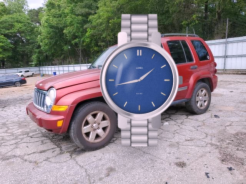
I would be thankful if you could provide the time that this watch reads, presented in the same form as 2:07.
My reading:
1:43
